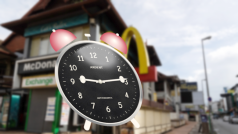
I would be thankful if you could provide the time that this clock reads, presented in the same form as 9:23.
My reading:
9:14
